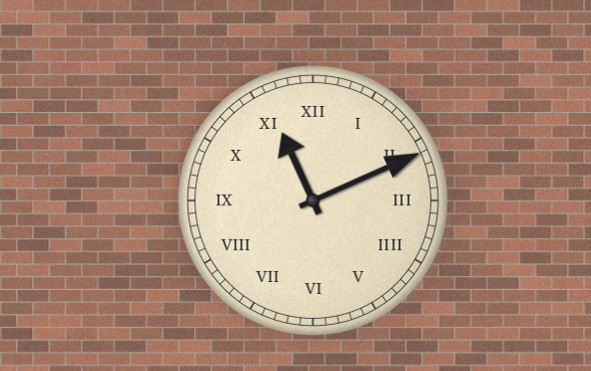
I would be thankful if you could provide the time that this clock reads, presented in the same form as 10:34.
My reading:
11:11
